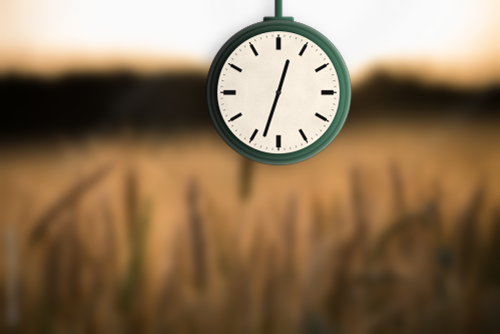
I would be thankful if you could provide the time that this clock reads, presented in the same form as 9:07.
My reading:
12:33
